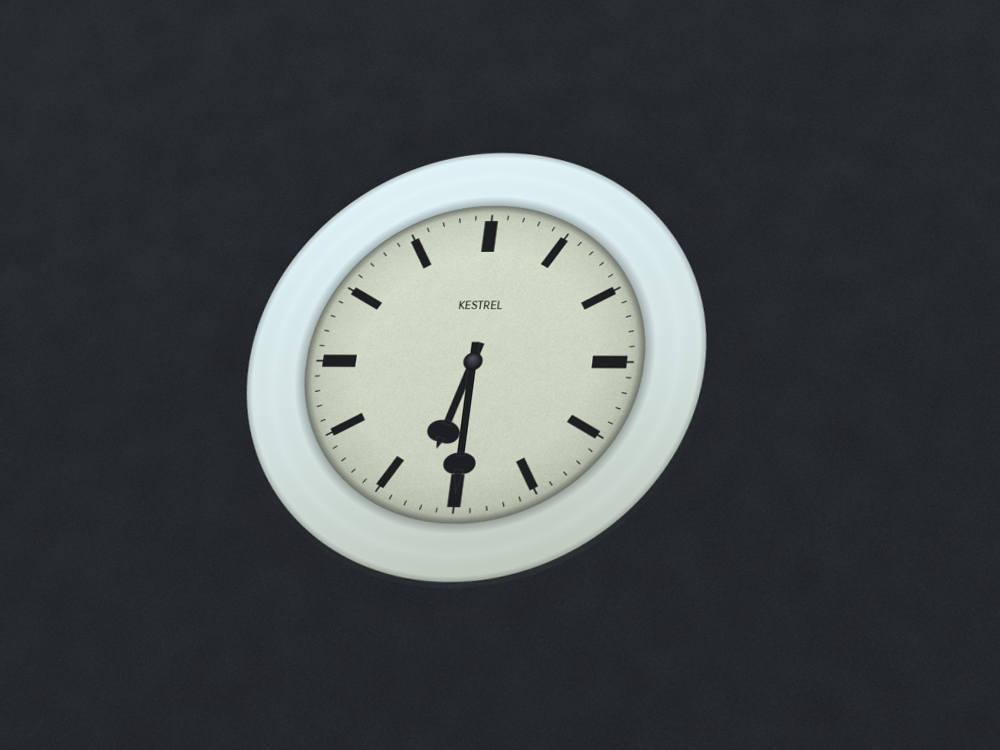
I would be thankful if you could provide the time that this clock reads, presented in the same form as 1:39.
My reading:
6:30
